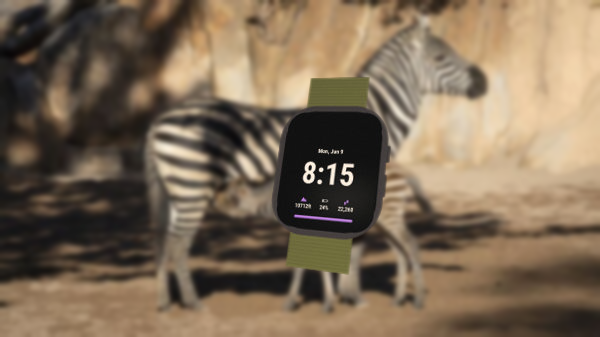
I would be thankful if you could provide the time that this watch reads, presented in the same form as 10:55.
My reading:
8:15
